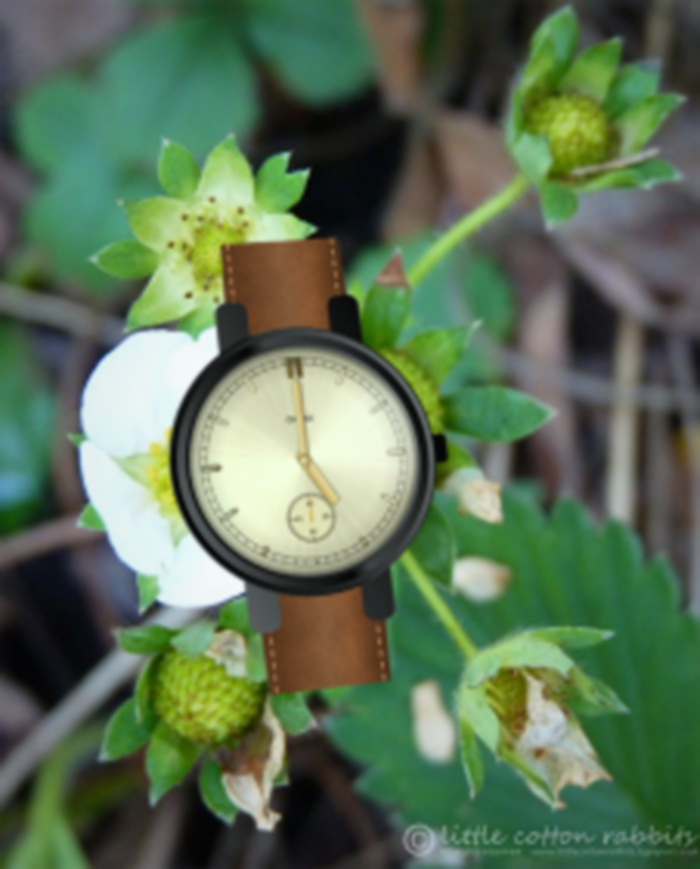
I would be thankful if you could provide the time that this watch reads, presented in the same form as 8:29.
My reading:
5:00
